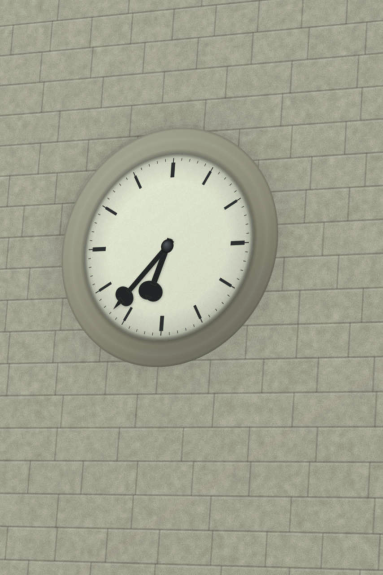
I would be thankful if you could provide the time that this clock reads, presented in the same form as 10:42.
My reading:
6:37
